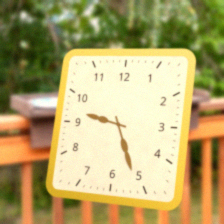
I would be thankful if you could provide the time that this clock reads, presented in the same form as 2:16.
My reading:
9:26
